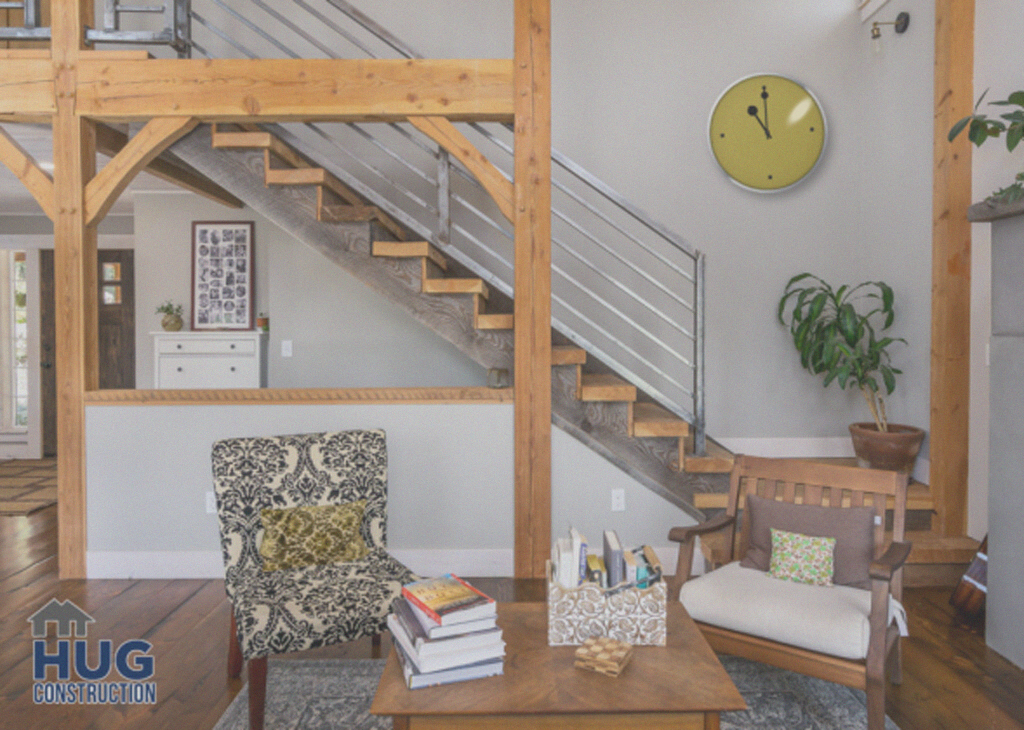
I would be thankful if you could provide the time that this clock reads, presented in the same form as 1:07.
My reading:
11:00
